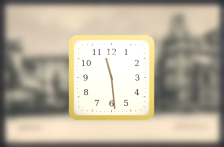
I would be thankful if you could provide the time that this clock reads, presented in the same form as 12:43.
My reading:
11:29
